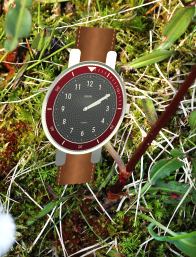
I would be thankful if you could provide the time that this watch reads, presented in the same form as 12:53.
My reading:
2:10
